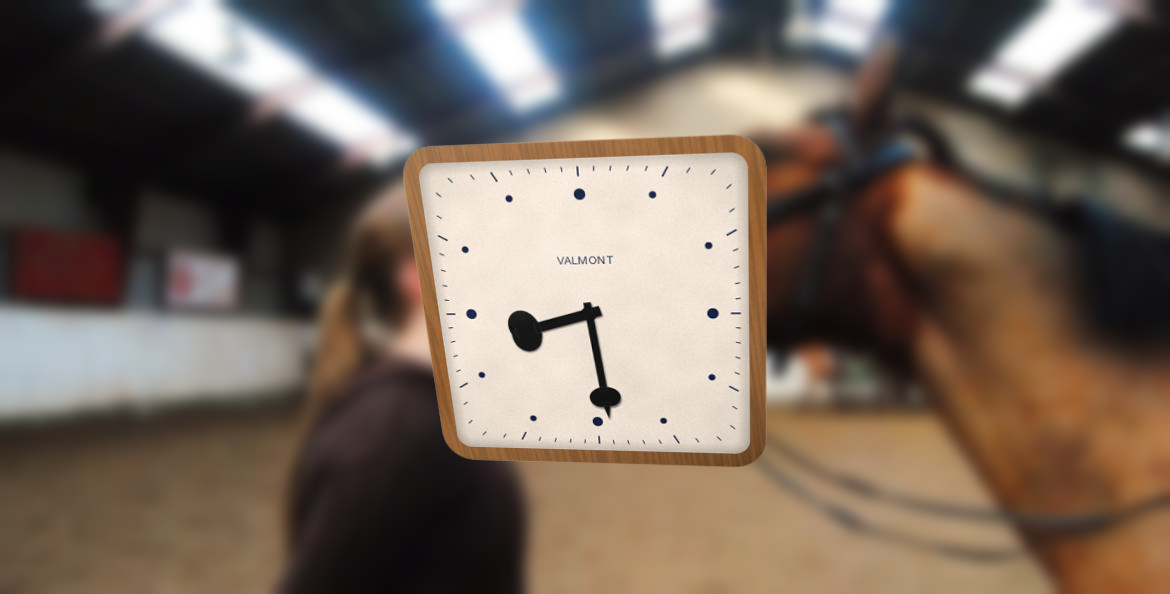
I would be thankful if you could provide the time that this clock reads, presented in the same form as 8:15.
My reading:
8:29
